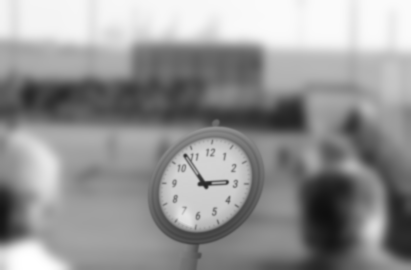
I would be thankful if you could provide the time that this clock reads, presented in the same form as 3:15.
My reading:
2:53
